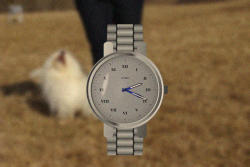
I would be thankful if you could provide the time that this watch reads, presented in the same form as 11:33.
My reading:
2:19
